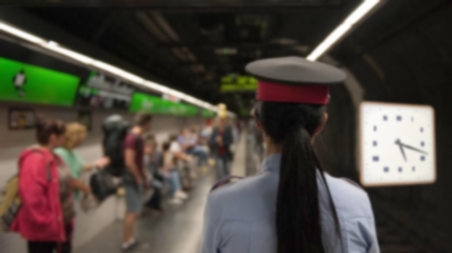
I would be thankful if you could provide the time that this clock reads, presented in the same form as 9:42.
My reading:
5:18
